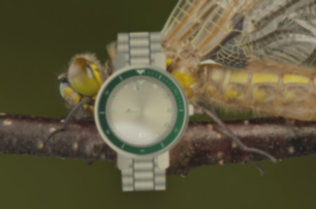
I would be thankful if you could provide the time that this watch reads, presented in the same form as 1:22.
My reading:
8:58
